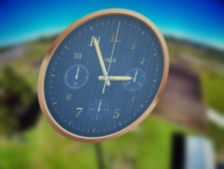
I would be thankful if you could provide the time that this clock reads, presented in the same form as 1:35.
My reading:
2:55
